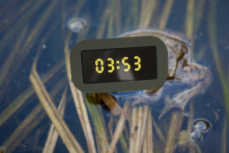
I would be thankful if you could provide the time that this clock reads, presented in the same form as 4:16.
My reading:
3:53
